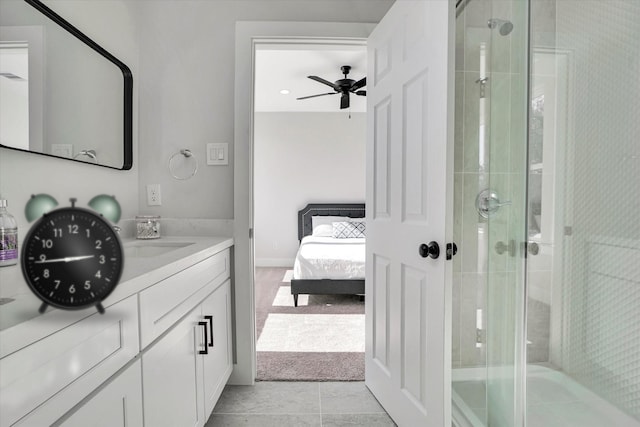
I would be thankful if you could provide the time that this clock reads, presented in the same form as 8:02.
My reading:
2:44
